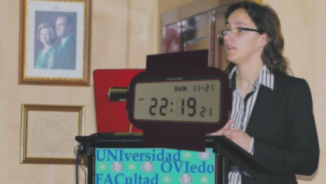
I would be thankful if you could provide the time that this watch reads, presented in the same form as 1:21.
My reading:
22:19
